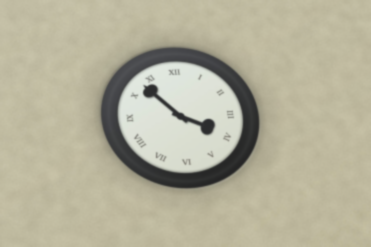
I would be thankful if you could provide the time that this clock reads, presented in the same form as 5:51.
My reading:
3:53
